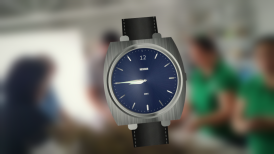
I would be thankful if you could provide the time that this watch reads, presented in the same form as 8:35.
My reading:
8:45
